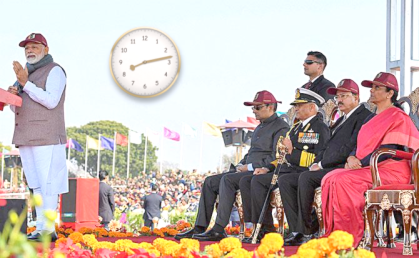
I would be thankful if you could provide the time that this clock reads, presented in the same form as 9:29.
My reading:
8:13
